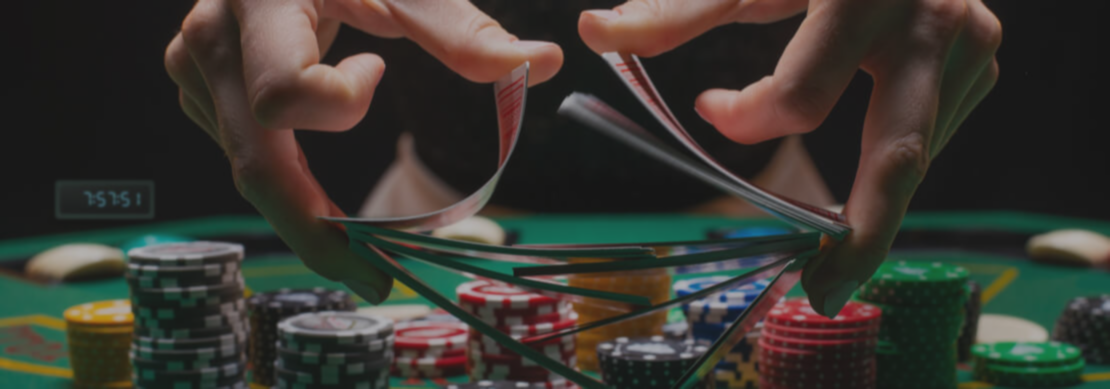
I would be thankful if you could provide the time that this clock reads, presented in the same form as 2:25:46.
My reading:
7:57:51
